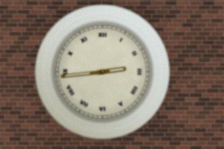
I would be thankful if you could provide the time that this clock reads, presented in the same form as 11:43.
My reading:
2:44
